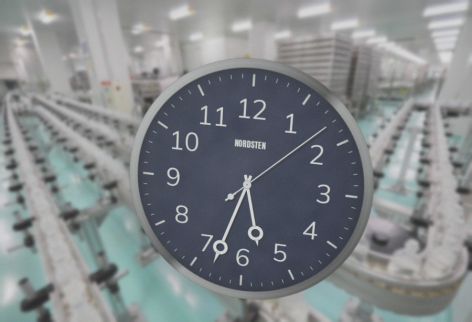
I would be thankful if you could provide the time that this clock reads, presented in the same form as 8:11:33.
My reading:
5:33:08
